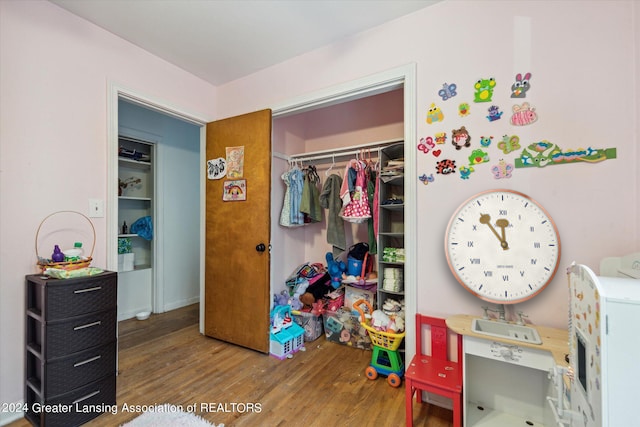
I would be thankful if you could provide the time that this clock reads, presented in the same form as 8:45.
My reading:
11:54
